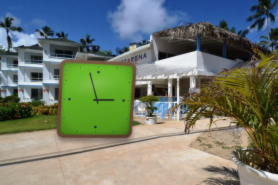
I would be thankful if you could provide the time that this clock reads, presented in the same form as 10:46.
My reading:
2:57
